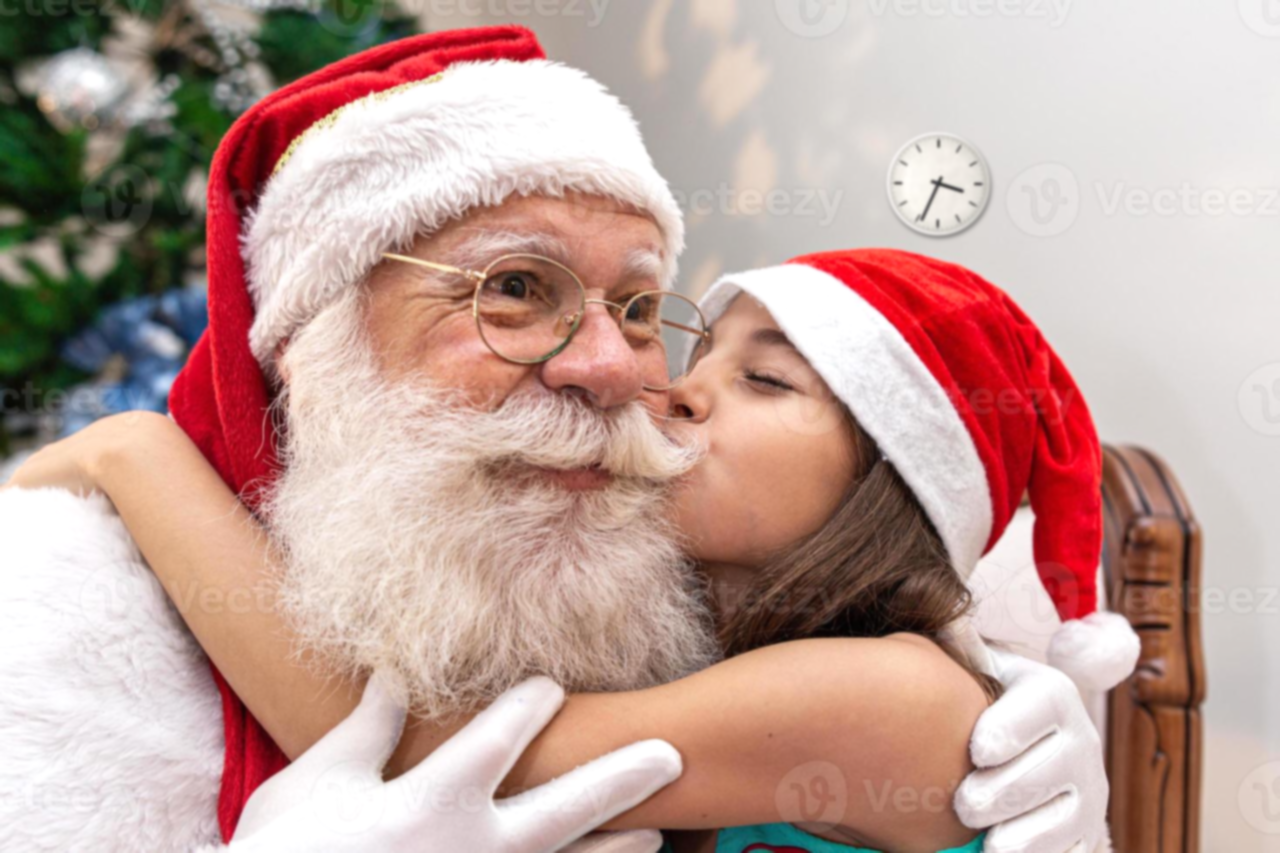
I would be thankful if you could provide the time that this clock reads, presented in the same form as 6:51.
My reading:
3:34
